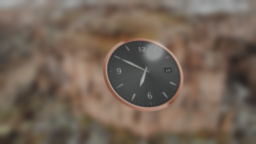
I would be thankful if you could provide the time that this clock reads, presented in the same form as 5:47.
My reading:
6:50
